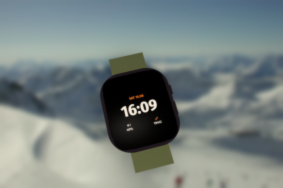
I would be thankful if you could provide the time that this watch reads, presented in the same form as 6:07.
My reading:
16:09
